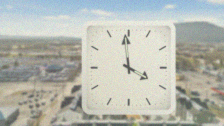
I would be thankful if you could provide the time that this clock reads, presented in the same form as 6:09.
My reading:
3:59
